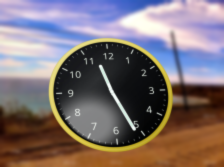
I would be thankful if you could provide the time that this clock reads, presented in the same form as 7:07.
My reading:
11:26
